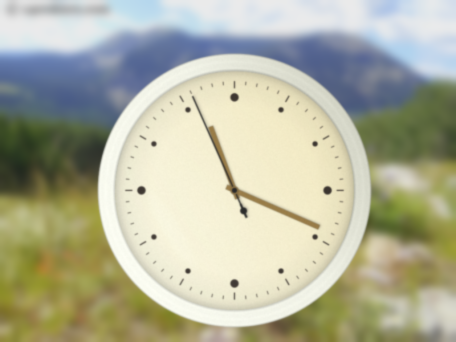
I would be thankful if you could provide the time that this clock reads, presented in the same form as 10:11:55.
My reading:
11:18:56
